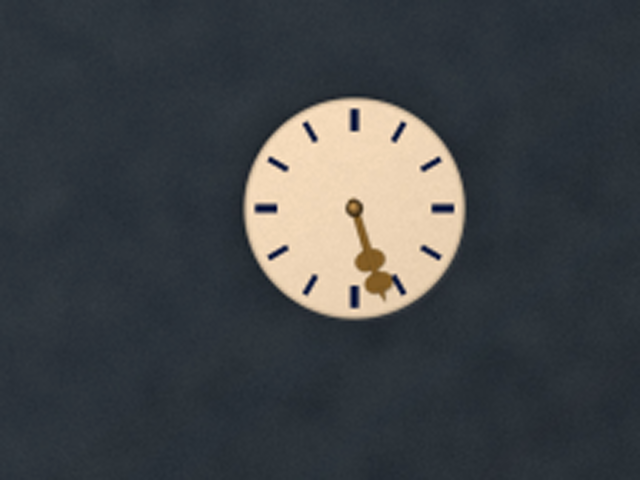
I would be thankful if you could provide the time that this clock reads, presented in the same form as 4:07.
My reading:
5:27
